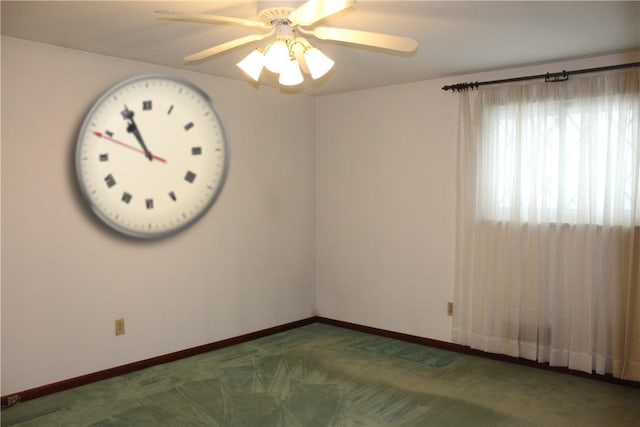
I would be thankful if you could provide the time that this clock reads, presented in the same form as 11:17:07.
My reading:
10:55:49
